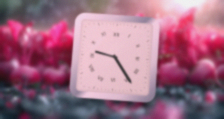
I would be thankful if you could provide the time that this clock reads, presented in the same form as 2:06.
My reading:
9:24
